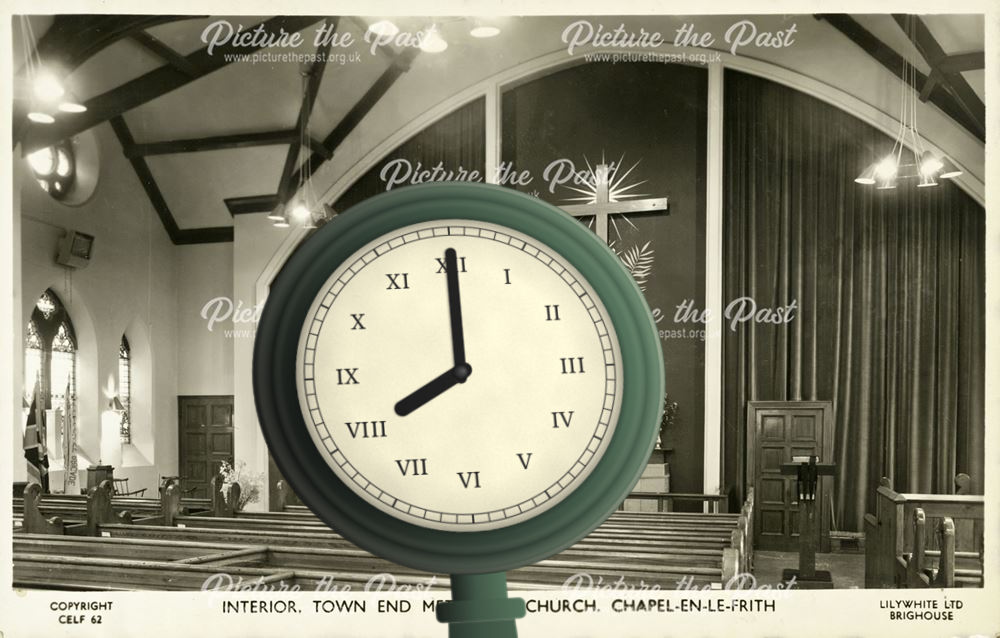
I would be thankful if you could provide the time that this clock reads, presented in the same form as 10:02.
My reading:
8:00
